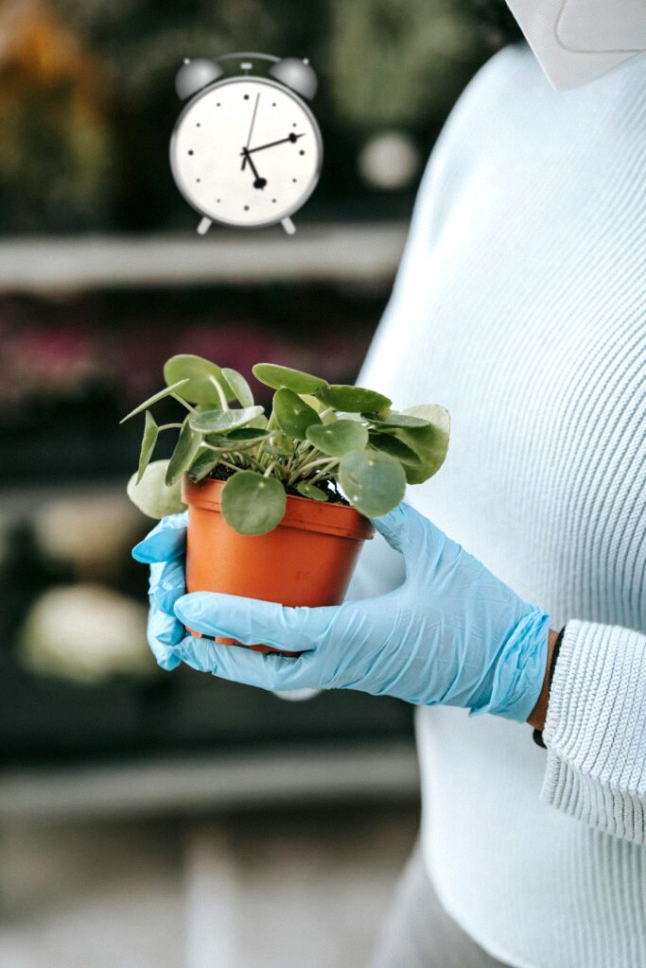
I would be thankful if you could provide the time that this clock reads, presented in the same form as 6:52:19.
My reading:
5:12:02
